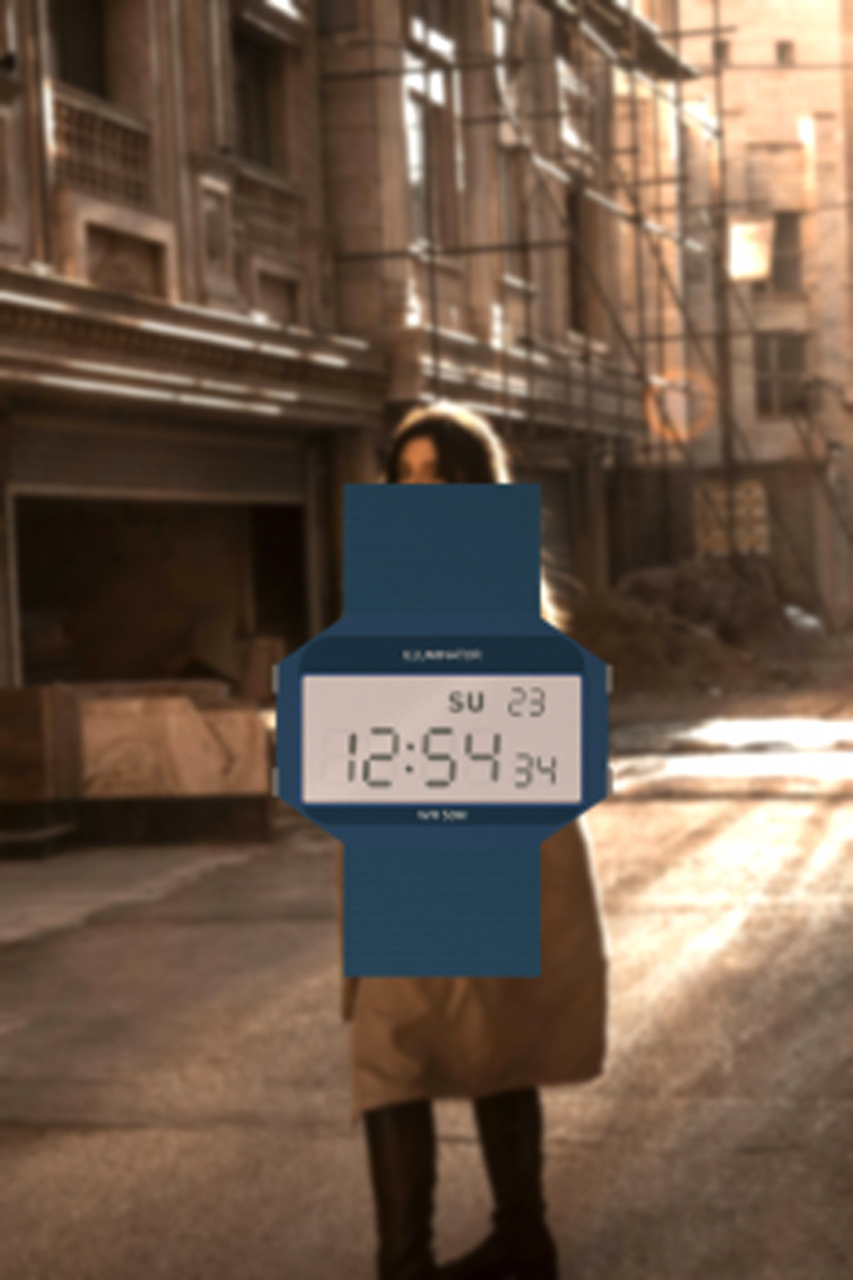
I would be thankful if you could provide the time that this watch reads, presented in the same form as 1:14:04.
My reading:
12:54:34
